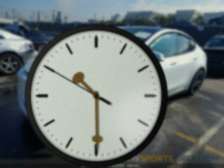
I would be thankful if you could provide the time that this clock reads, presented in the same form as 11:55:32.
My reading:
10:29:50
